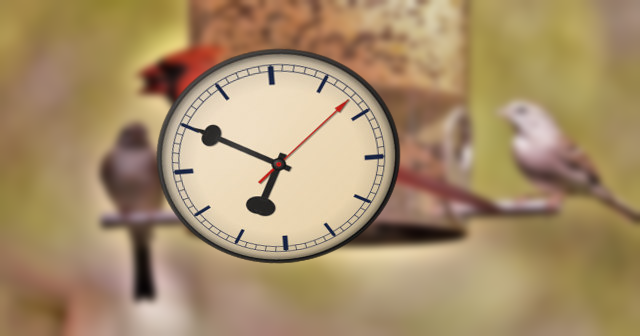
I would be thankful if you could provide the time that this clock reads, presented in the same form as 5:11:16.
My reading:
6:50:08
